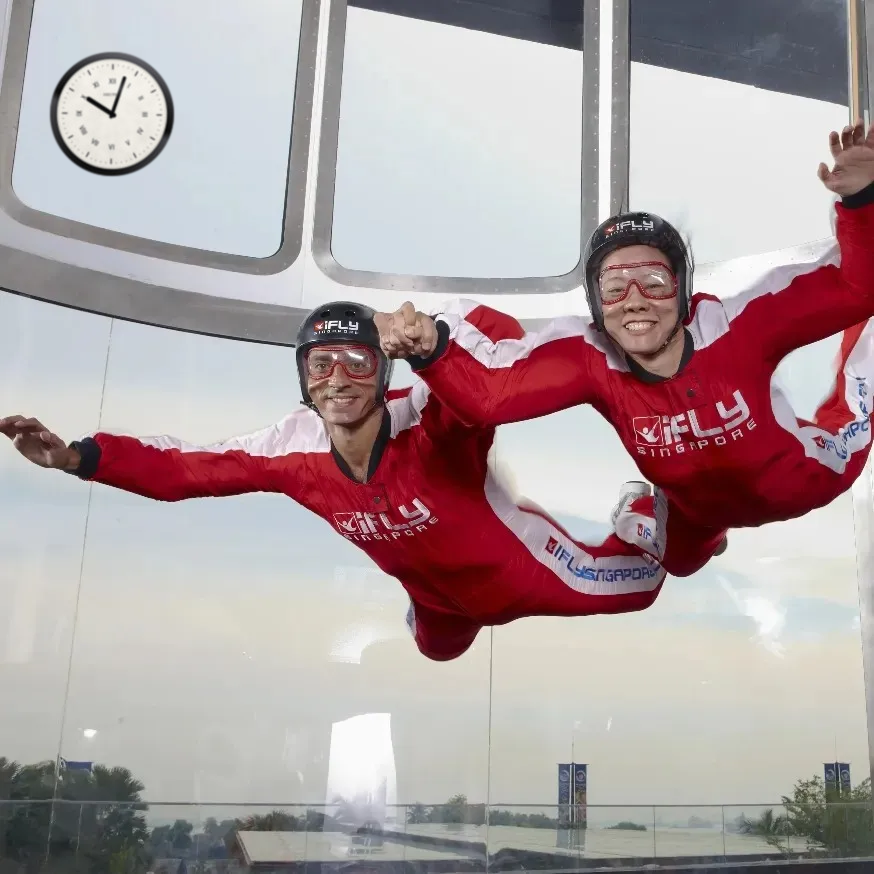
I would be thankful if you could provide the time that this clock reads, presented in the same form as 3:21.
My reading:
10:03
